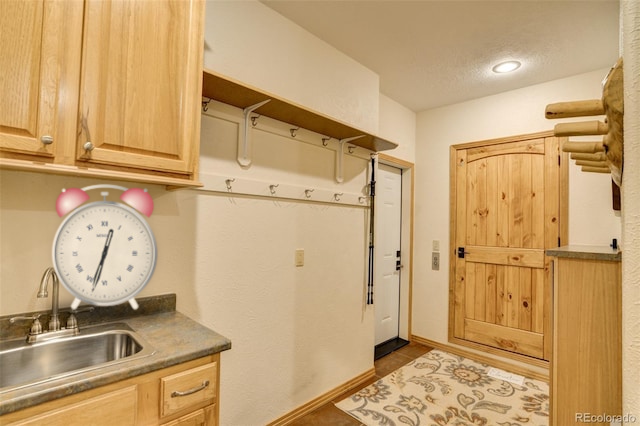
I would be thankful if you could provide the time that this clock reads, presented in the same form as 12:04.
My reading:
12:33
